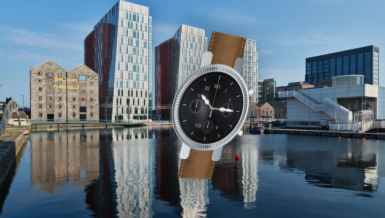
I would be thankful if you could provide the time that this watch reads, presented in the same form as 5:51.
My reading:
10:15
